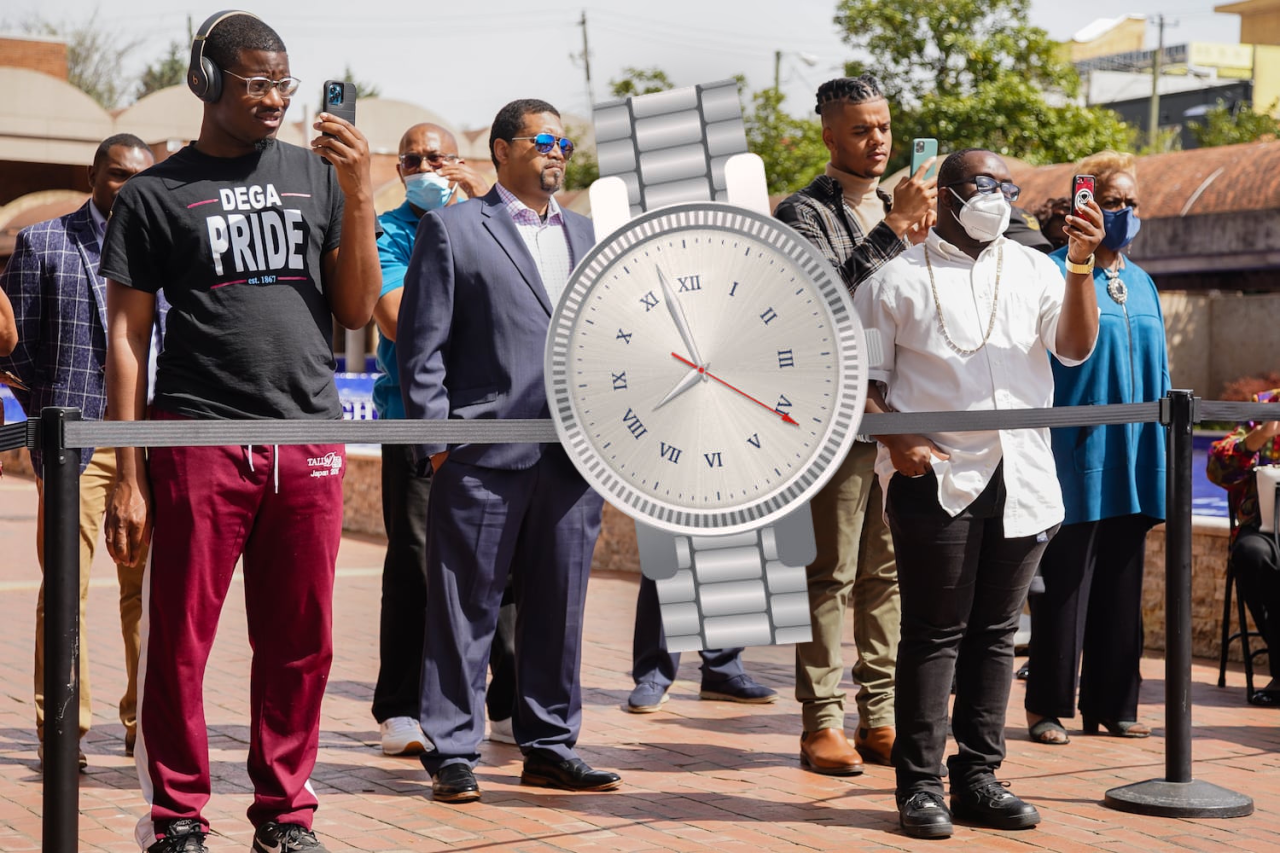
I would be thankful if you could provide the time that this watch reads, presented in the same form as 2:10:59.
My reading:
7:57:21
